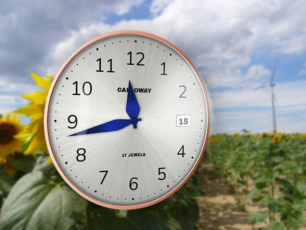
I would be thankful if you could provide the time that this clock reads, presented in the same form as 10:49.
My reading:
11:43
